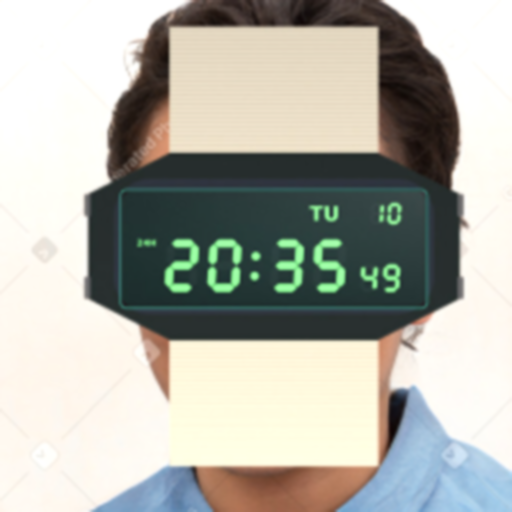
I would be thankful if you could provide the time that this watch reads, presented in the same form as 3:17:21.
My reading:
20:35:49
